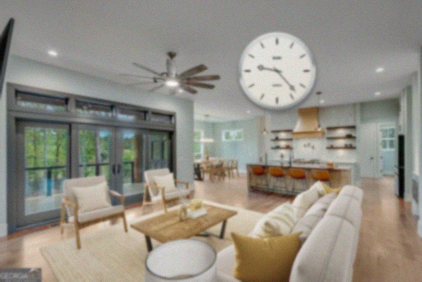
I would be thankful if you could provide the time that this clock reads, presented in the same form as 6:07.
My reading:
9:23
